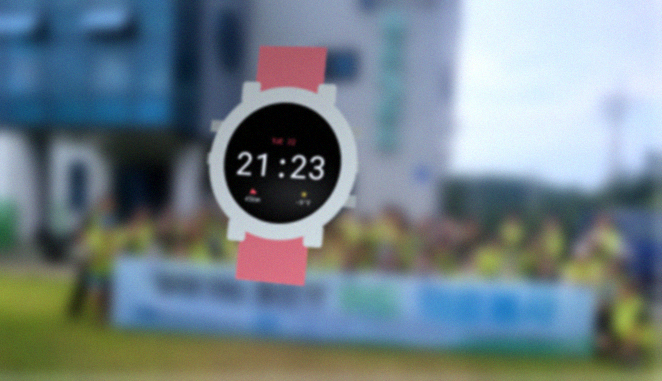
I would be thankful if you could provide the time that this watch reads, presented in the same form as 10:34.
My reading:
21:23
